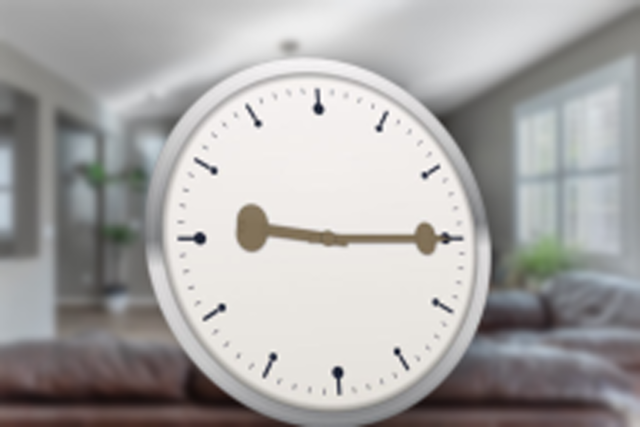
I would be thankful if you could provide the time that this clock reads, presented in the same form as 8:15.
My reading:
9:15
